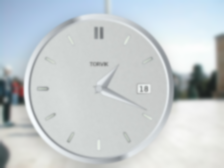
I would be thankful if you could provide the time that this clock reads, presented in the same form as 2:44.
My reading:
1:19
